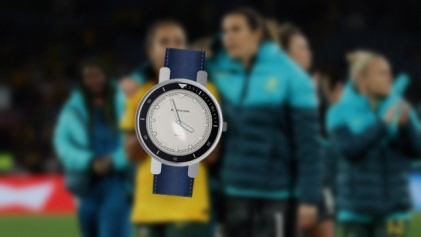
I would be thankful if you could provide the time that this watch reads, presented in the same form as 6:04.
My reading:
3:56
